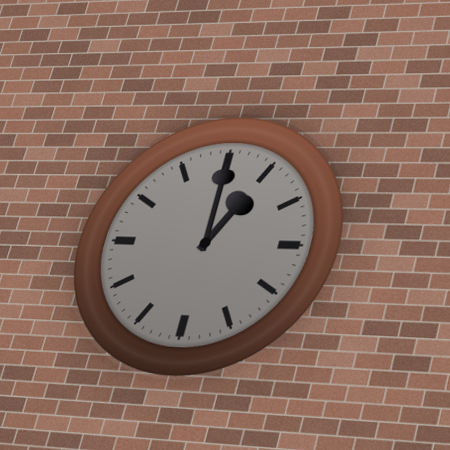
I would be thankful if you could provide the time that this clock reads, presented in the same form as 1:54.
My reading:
1:00
